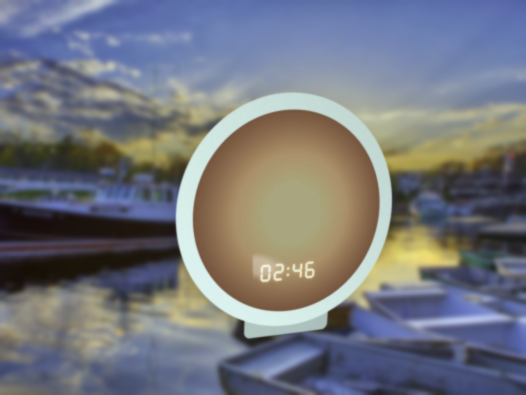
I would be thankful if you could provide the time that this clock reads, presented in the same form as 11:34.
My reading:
2:46
